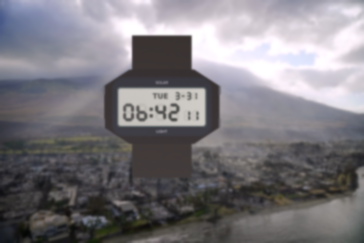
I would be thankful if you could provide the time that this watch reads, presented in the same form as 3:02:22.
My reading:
6:42:11
